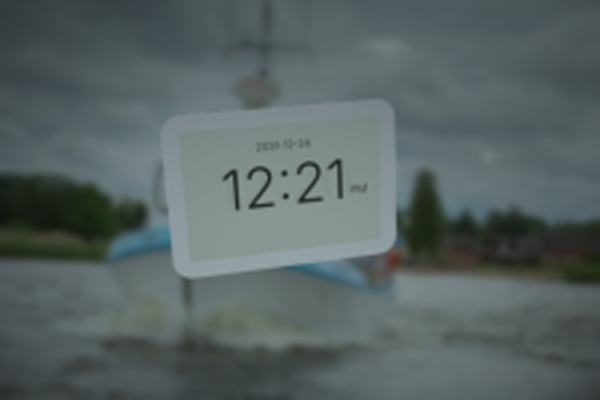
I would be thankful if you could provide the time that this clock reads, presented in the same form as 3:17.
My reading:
12:21
